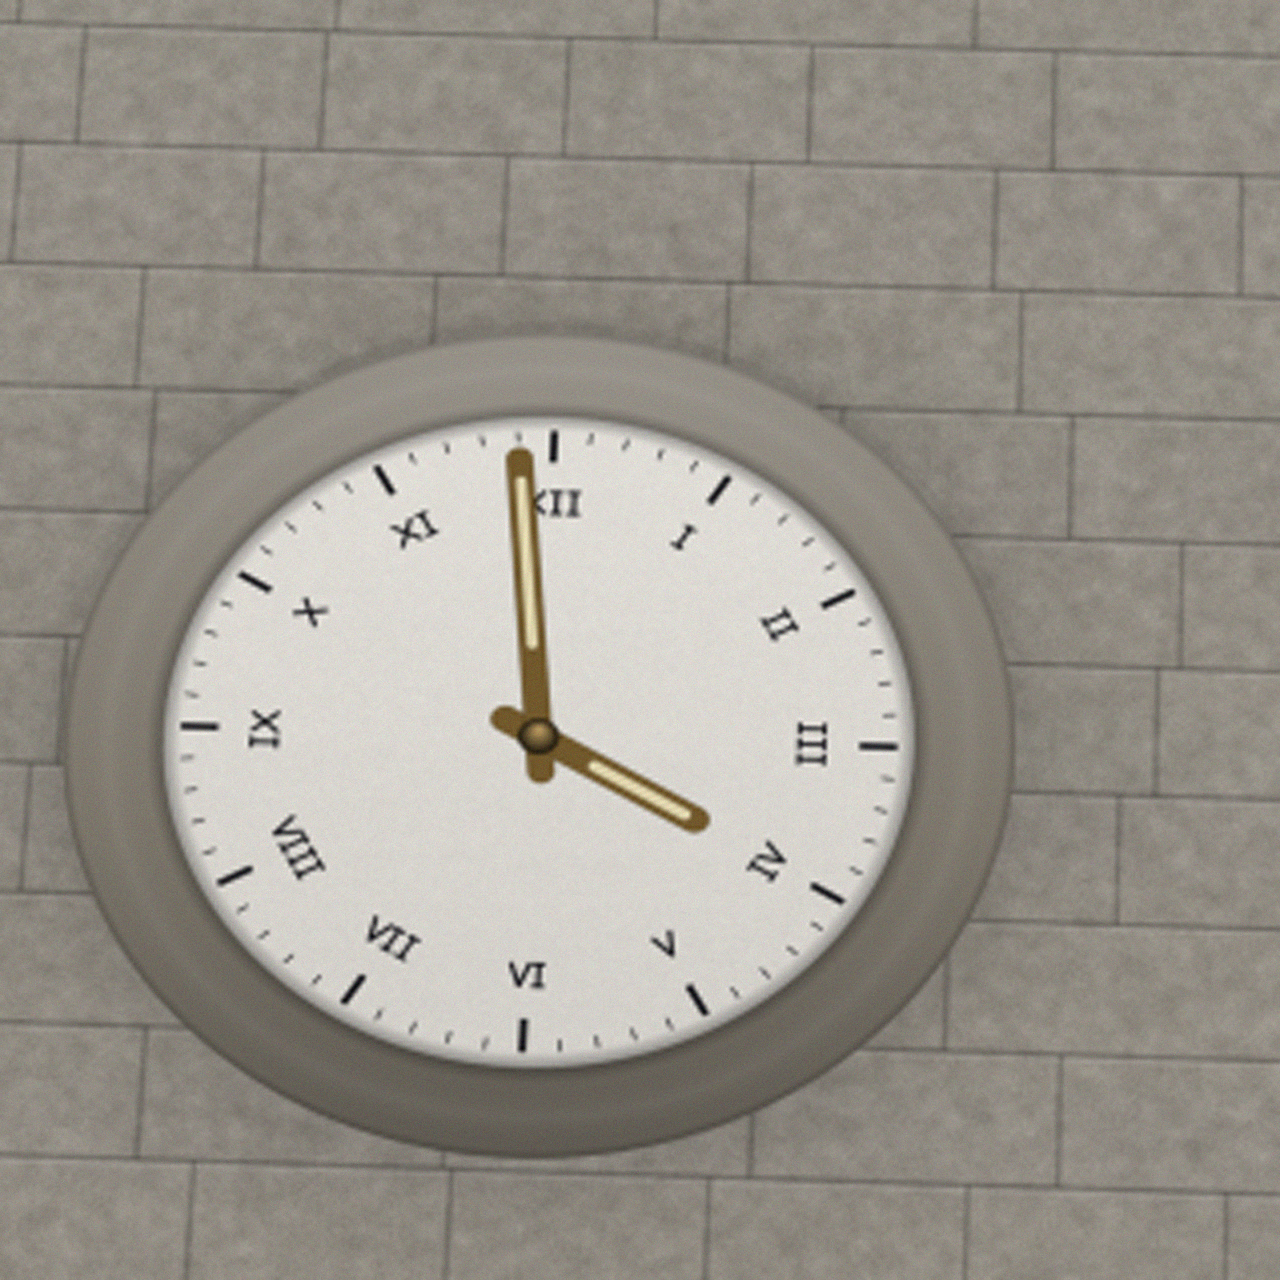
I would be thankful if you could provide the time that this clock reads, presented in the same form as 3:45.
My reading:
3:59
